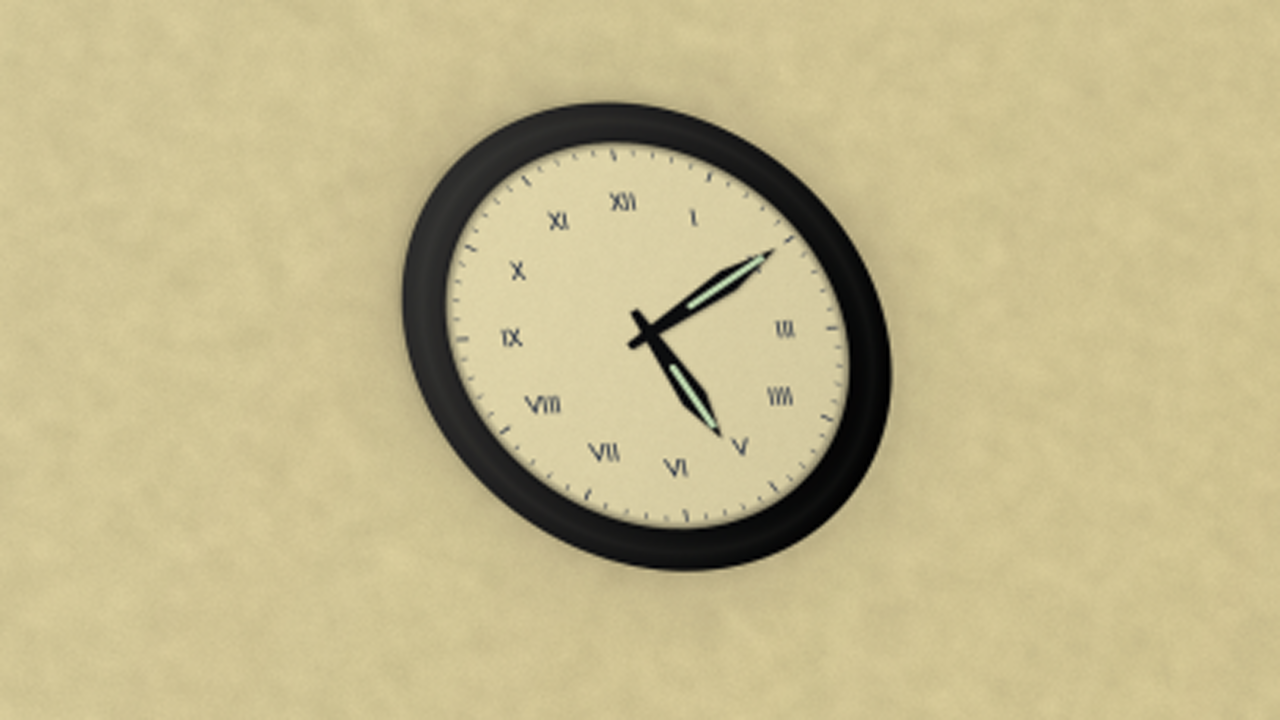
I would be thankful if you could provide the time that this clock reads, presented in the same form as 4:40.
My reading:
5:10
